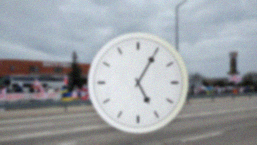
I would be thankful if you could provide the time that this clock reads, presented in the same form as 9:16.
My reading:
5:05
